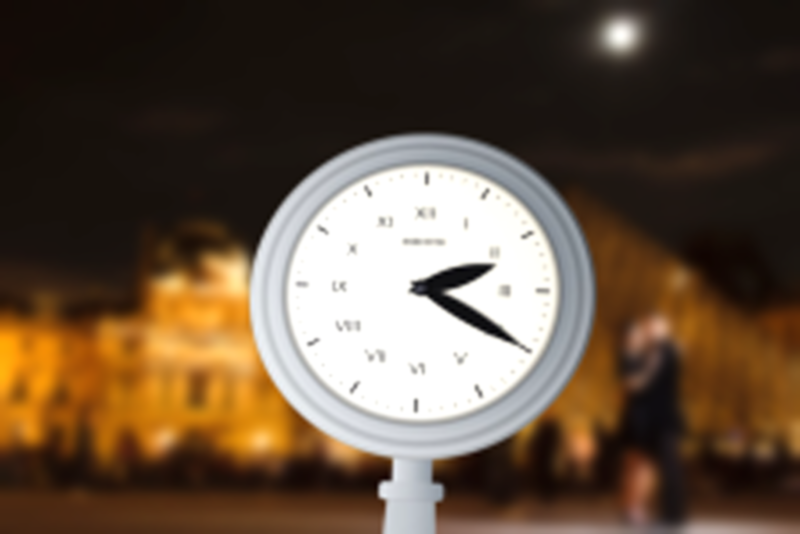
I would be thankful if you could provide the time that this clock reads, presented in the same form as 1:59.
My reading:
2:20
